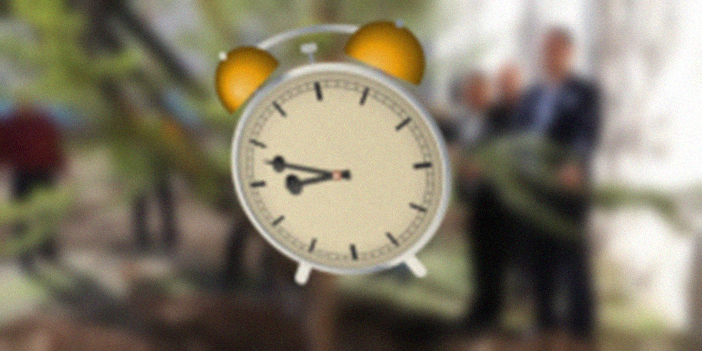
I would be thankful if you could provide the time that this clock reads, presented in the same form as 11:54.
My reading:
8:48
